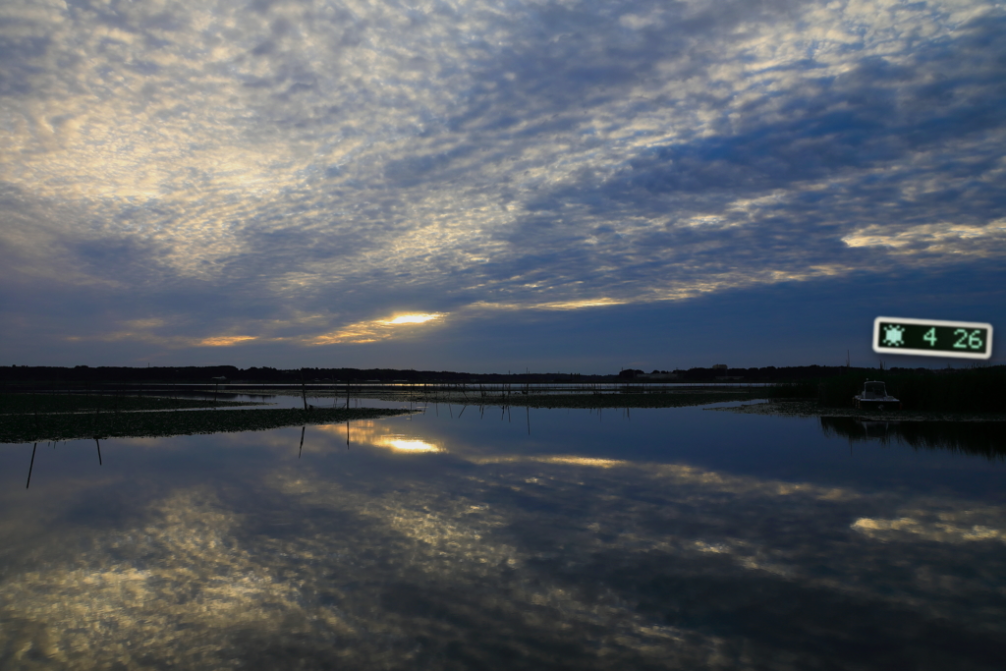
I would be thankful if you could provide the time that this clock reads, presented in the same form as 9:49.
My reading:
4:26
